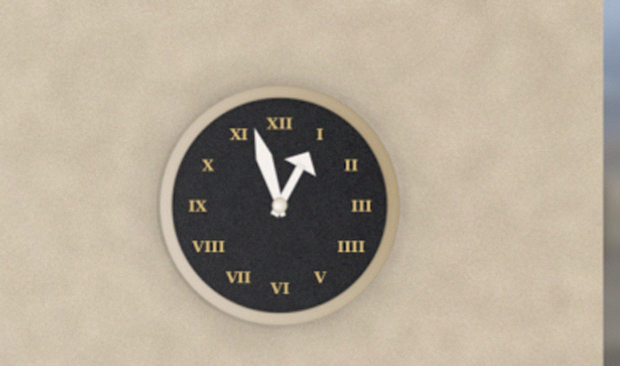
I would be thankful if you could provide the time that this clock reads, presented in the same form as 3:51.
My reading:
12:57
